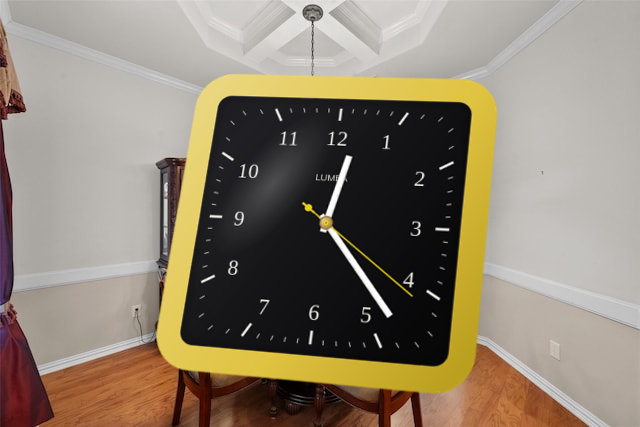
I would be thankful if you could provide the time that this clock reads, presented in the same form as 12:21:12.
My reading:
12:23:21
